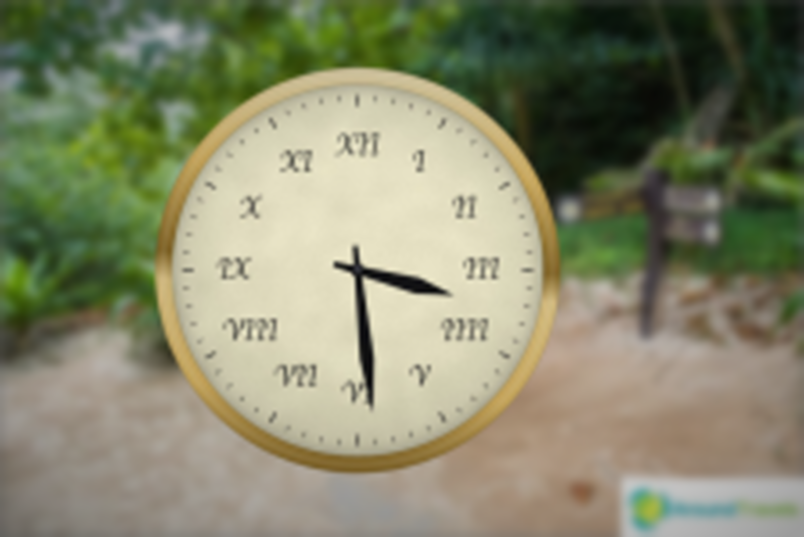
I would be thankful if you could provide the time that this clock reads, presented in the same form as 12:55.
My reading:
3:29
